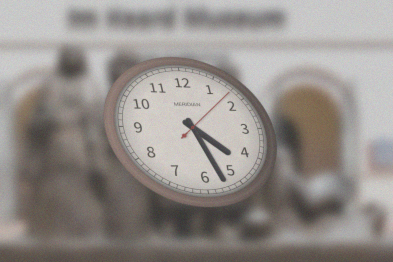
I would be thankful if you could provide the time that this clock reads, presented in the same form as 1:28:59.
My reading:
4:27:08
